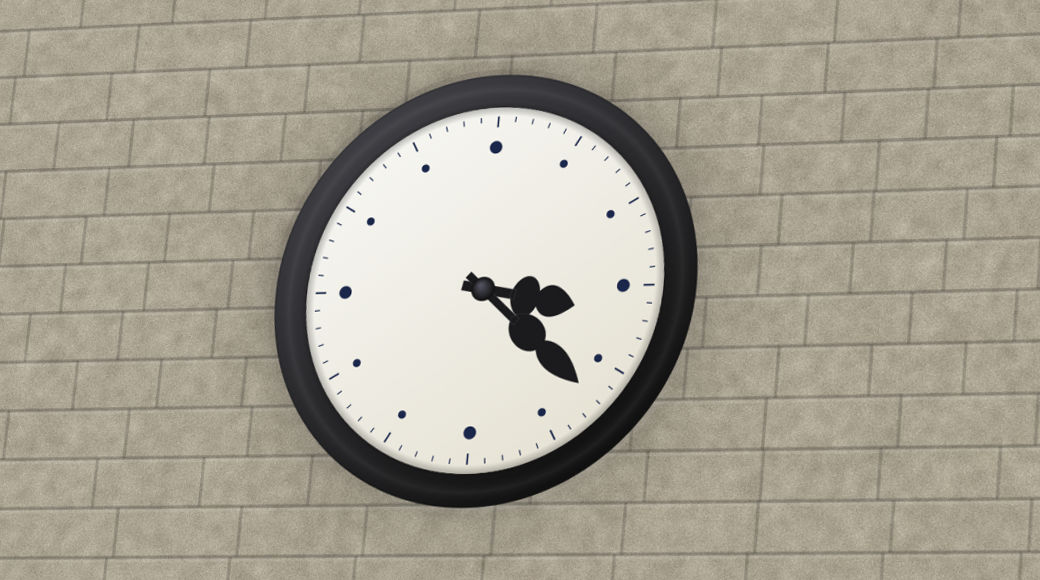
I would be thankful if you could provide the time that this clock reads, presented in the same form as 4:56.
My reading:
3:22
